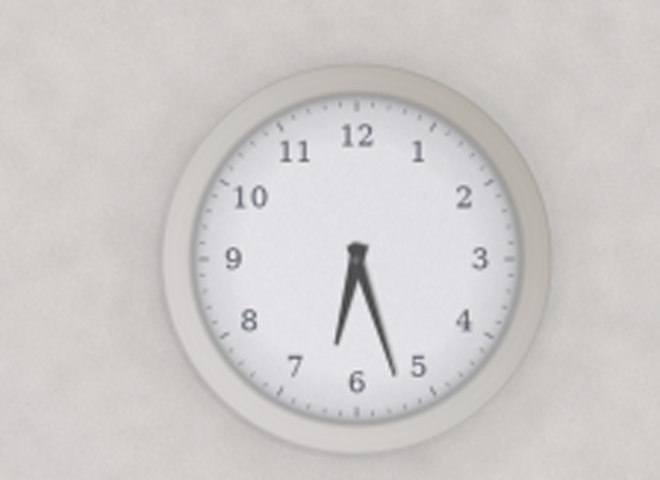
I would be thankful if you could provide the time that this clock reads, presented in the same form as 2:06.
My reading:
6:27
